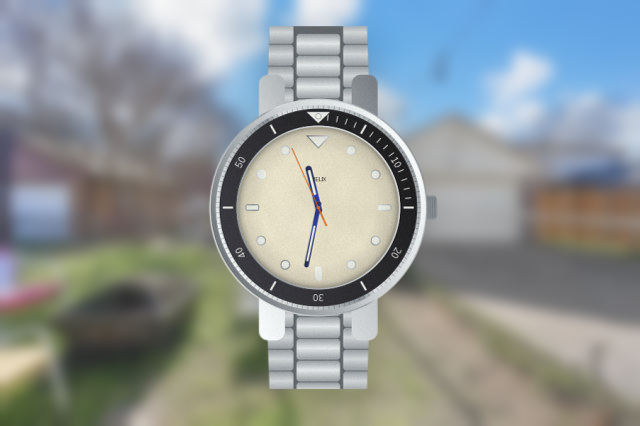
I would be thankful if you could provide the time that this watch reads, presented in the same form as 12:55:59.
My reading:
11:31:56
